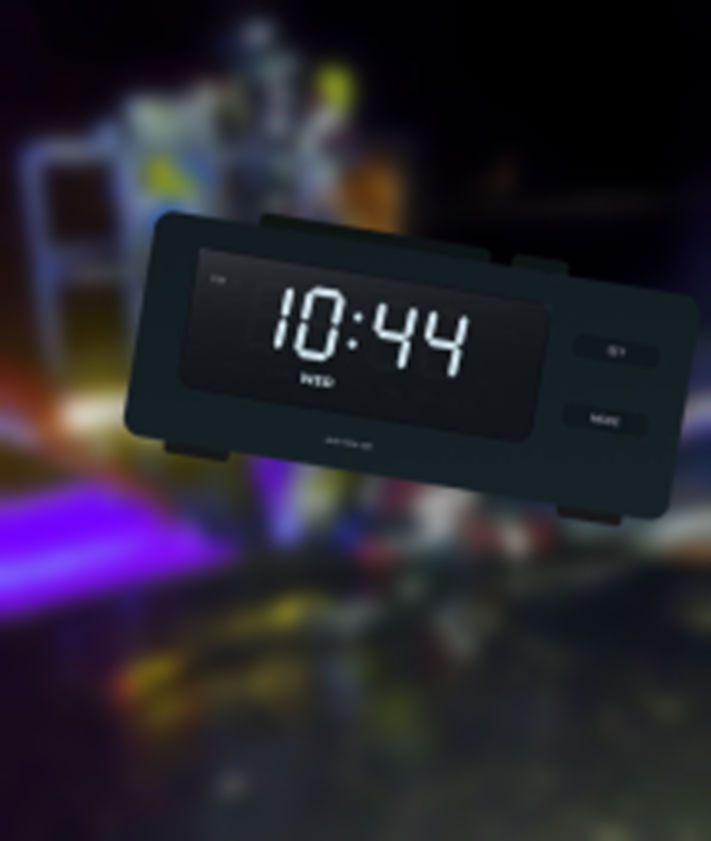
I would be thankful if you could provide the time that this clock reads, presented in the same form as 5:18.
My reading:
10:44
